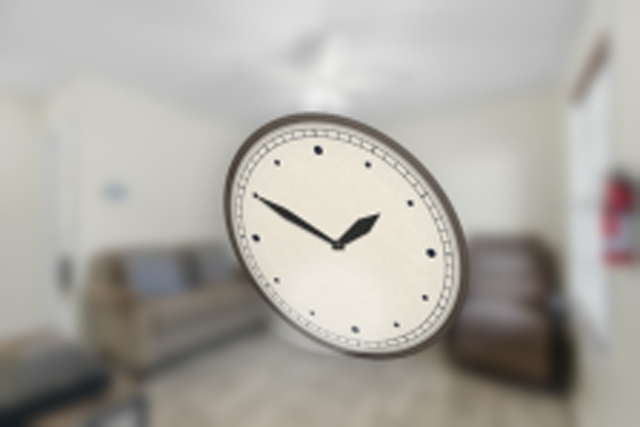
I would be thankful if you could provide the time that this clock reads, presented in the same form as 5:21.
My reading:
1:50
